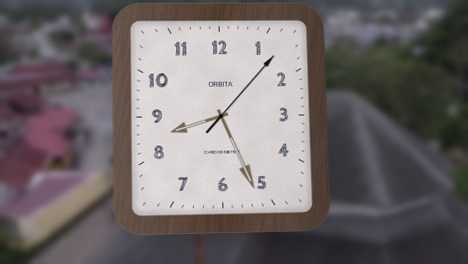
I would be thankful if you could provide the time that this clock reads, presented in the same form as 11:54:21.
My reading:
8:26:07
